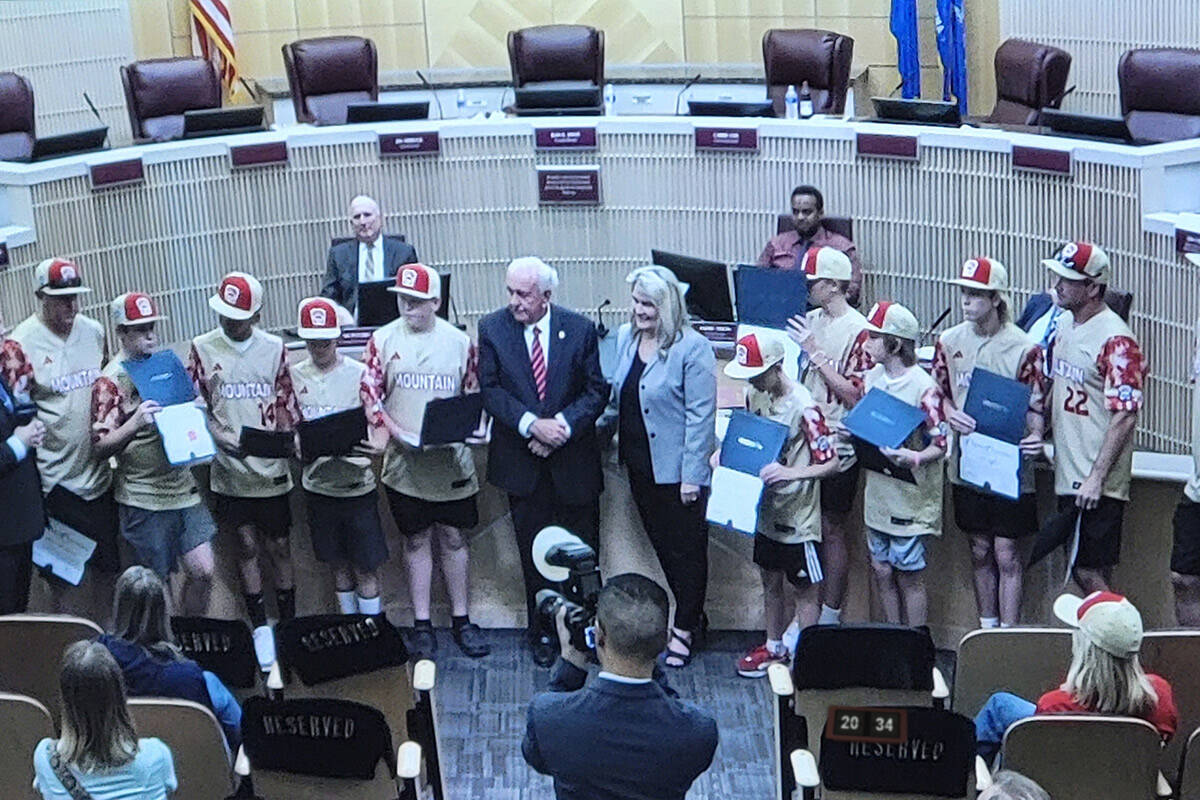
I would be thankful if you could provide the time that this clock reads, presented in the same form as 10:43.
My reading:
20:34
